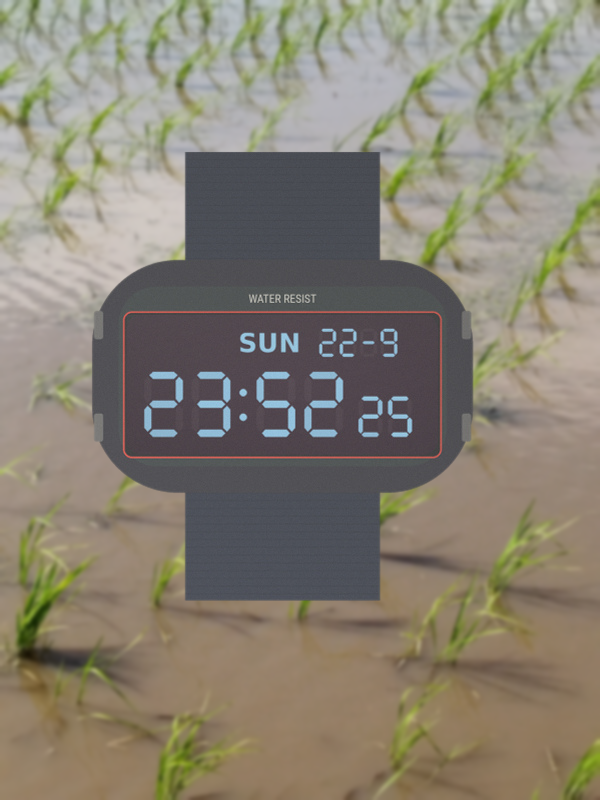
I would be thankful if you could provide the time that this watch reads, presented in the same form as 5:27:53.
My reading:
23:52:25
